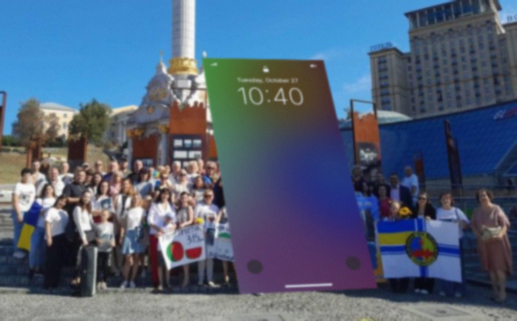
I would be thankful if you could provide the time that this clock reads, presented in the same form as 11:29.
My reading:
10:40
